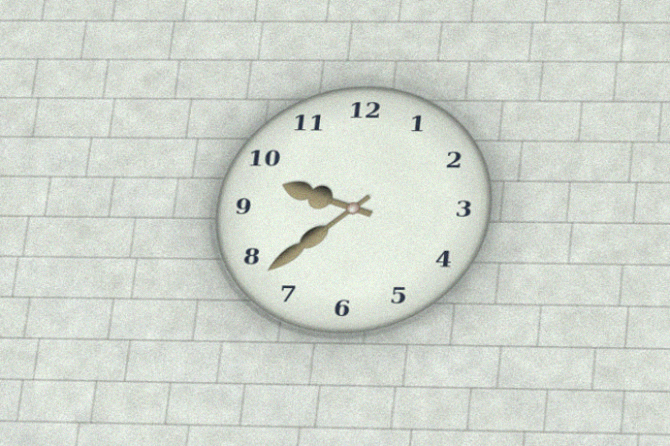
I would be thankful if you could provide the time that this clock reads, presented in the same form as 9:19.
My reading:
9:38
